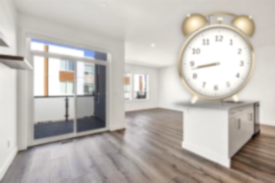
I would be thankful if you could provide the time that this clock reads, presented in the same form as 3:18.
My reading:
8:43
